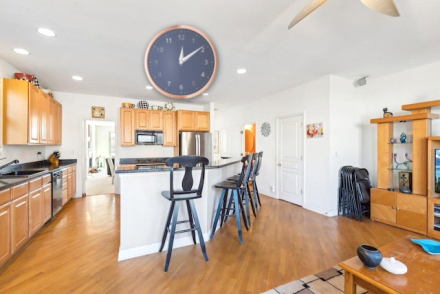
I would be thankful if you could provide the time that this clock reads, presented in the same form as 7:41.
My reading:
12:09
